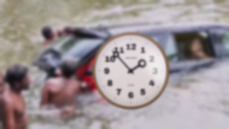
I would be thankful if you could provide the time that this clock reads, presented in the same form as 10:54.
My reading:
1:53
